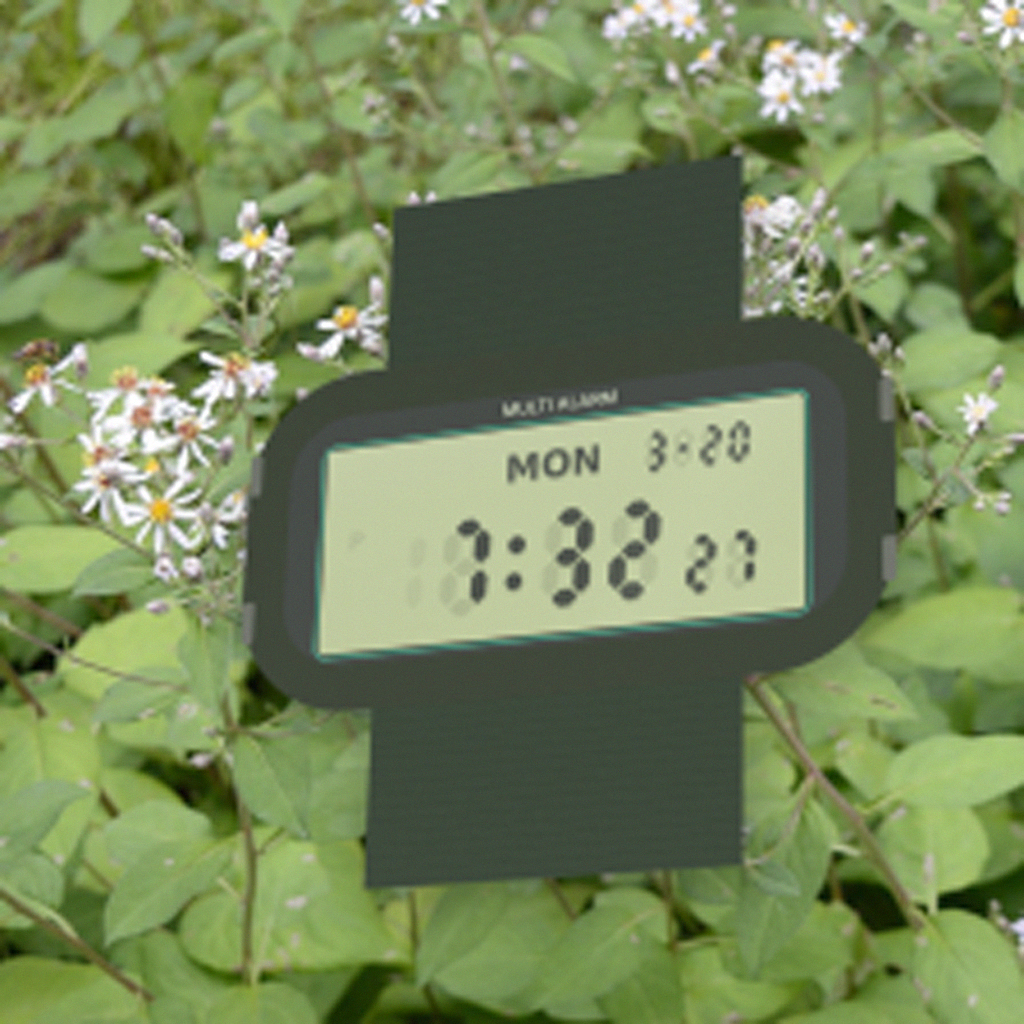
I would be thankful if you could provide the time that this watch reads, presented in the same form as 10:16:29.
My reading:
7:32:27
